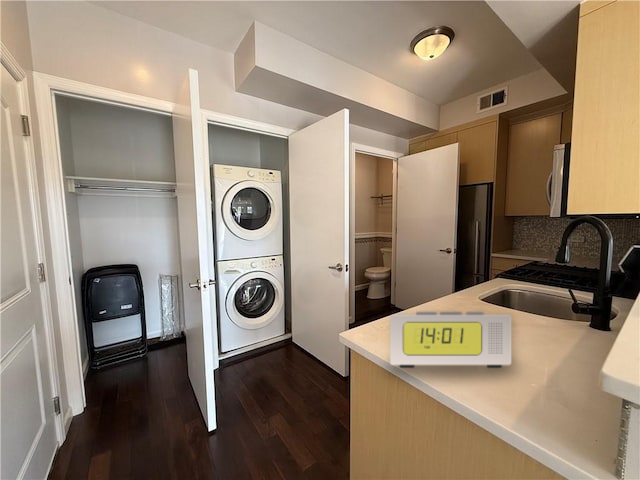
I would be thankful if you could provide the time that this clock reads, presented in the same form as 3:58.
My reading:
14:01
